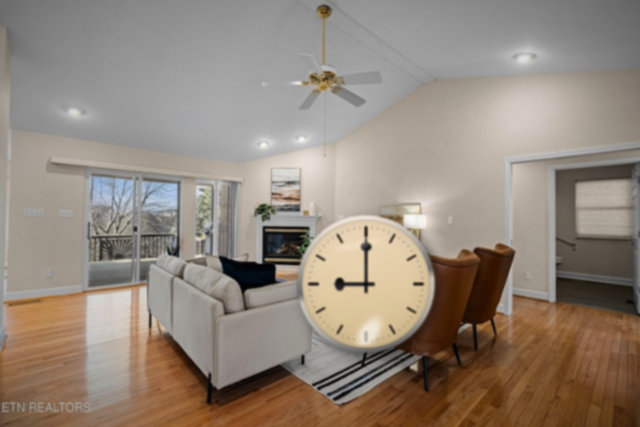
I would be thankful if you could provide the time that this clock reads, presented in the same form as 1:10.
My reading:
9:00
